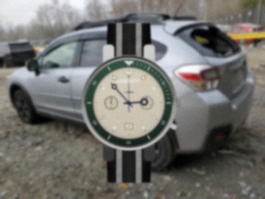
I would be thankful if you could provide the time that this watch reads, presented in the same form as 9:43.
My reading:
2:53
